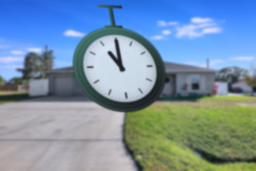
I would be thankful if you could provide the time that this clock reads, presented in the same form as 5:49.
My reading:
11:00
